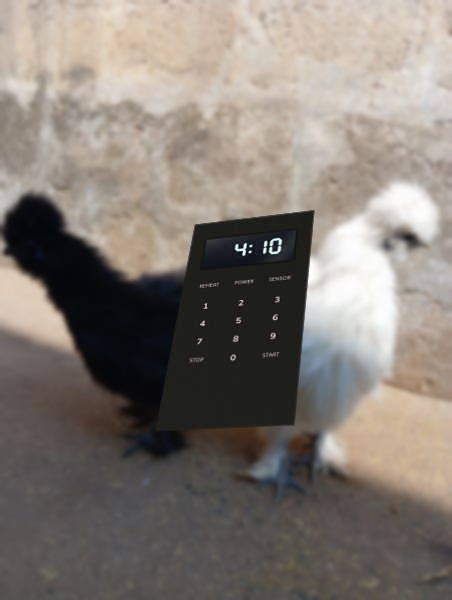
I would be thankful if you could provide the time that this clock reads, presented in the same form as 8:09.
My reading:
4:10
